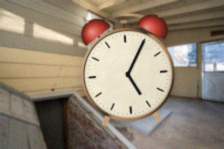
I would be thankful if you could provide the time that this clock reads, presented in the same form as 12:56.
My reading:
5:05
